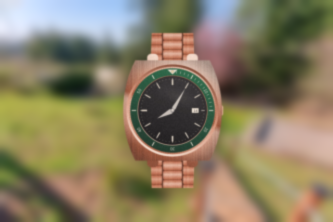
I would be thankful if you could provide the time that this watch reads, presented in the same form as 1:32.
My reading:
8:05
